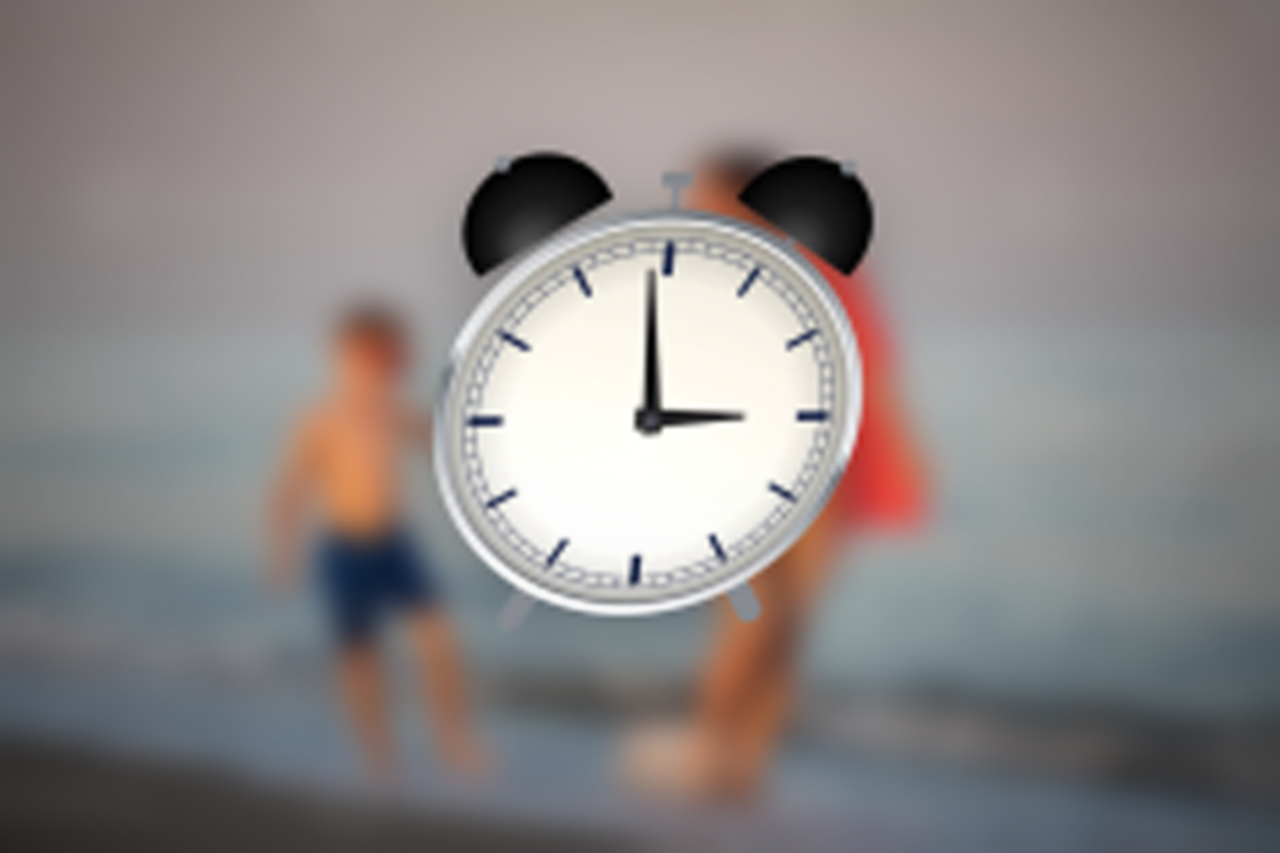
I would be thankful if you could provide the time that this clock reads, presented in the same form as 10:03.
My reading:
2:59
